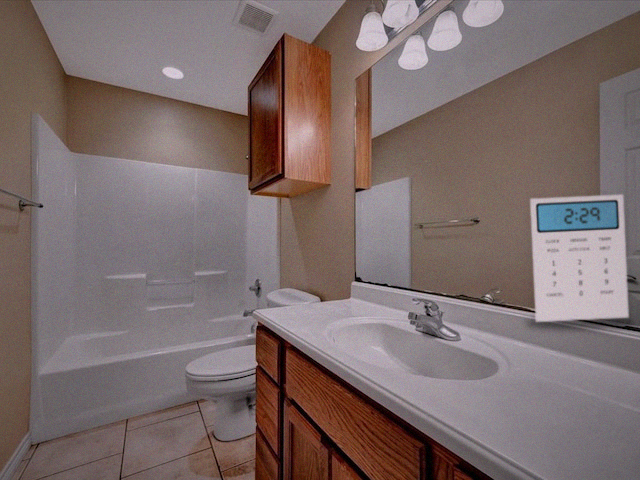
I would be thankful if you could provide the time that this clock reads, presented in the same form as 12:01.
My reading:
2:29
